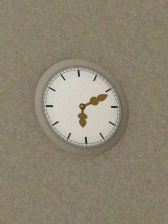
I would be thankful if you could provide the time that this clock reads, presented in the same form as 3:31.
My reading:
6:11
